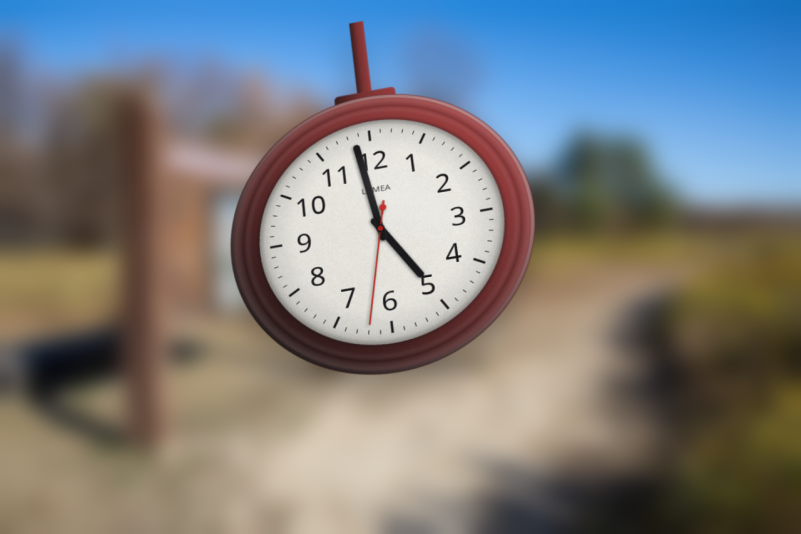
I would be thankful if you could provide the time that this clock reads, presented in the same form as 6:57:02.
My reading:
4:58:32
